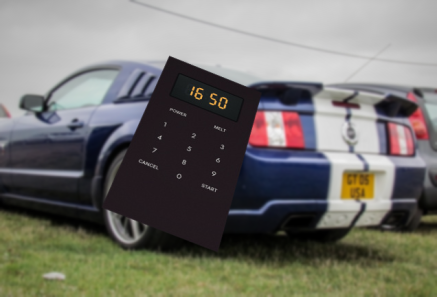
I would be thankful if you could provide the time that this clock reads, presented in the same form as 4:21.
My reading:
16:50
